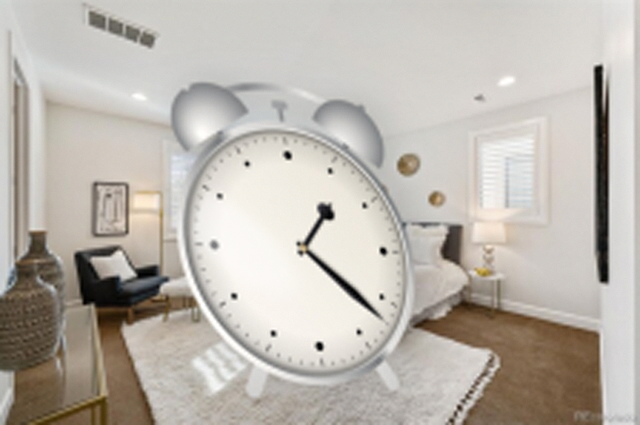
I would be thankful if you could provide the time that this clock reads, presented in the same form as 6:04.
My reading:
1:22
